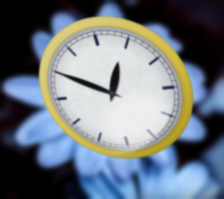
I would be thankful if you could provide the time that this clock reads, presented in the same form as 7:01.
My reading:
12:50
